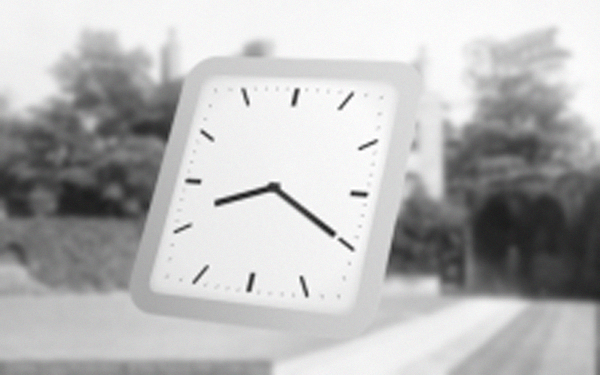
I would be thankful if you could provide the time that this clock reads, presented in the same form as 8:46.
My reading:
8:20
